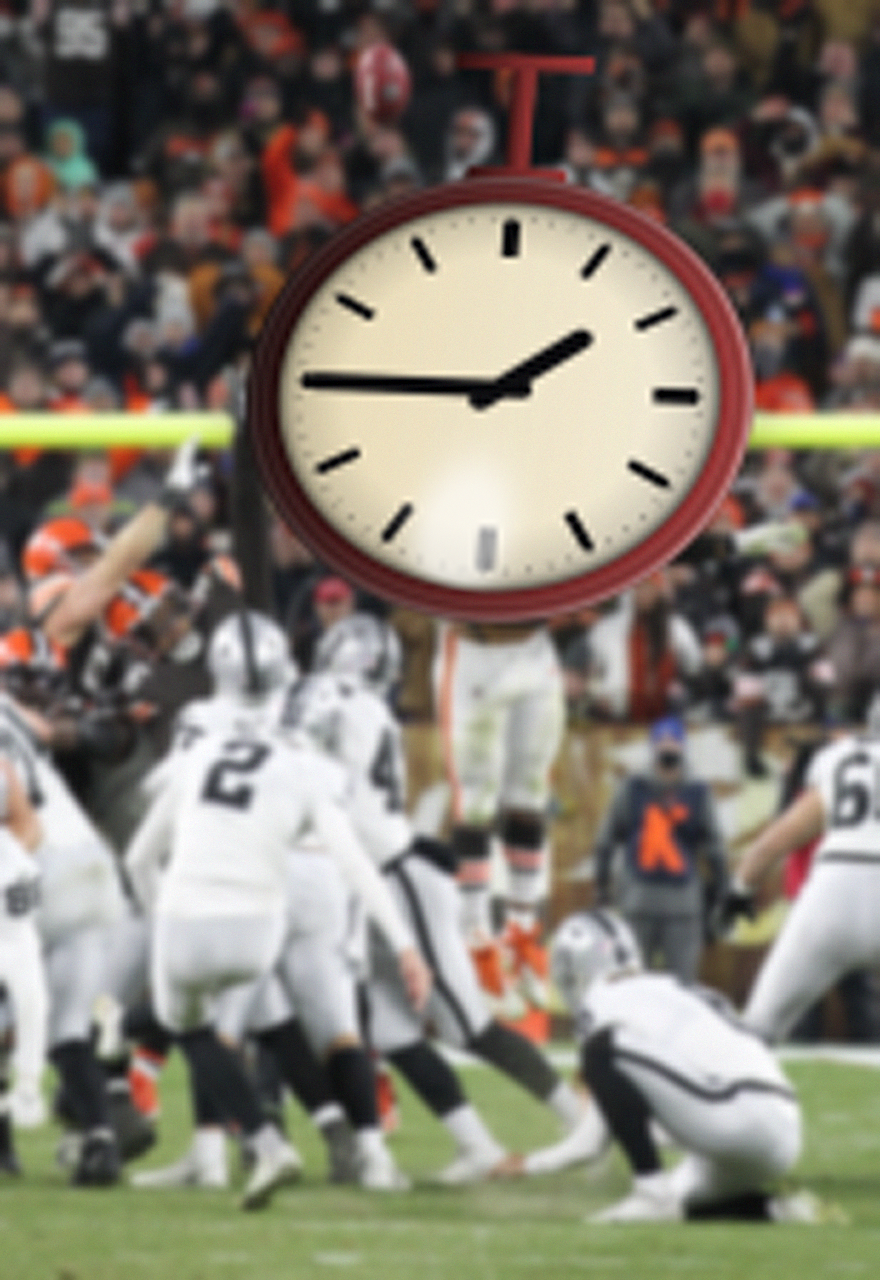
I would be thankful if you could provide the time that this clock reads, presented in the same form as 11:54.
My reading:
1:45
